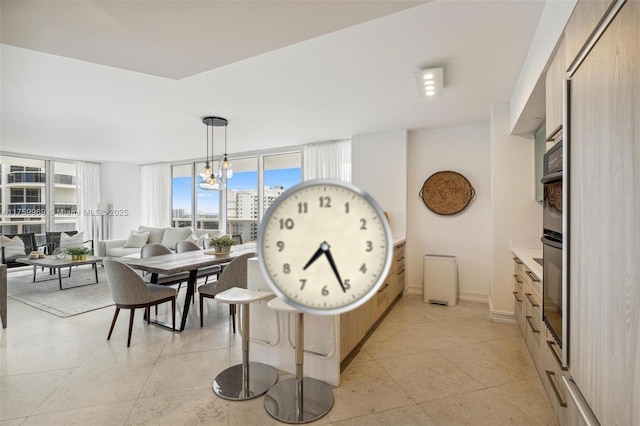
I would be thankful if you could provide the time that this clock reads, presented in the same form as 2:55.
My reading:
7:26
